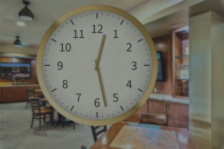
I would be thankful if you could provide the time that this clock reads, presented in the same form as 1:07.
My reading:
12:28
